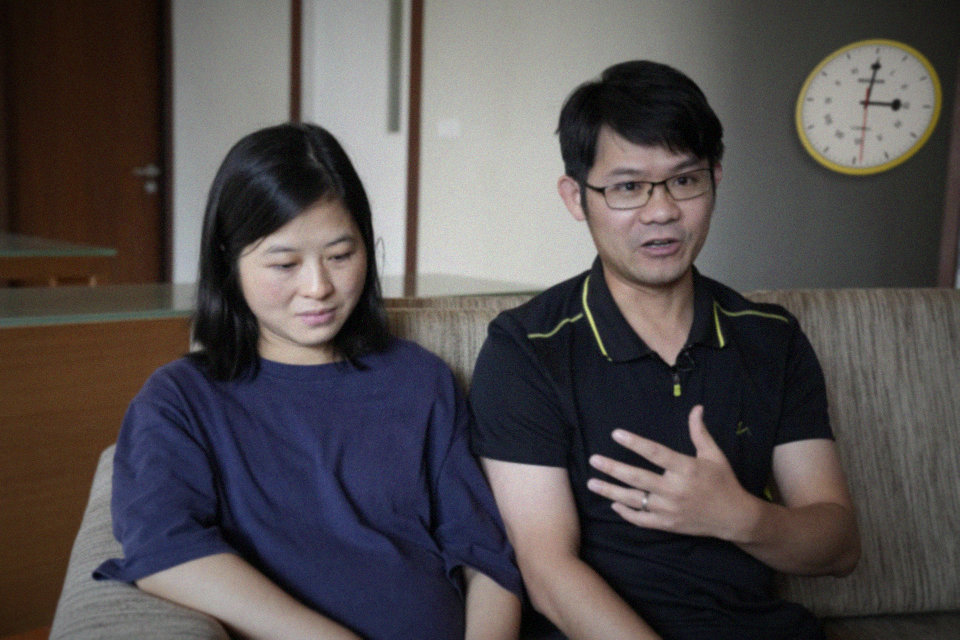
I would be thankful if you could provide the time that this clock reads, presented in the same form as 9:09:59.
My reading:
3:00:29
